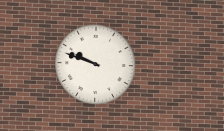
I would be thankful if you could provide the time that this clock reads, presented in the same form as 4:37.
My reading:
9:48
